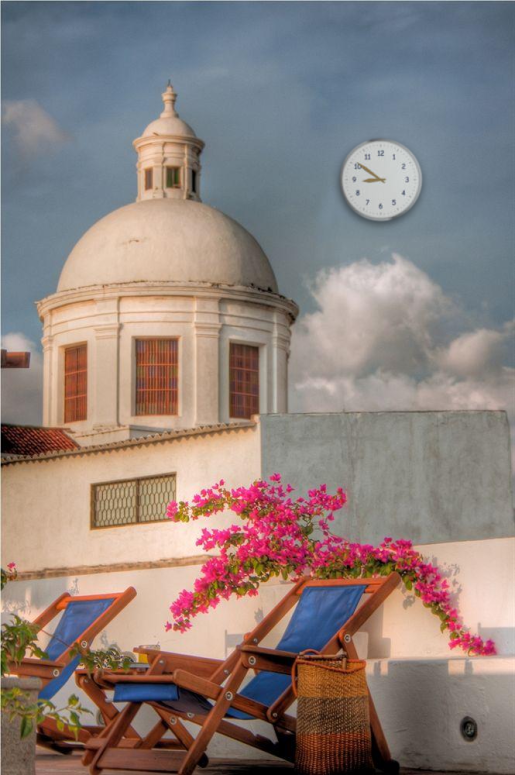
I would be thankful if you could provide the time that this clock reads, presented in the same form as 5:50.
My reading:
8:51
